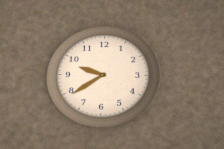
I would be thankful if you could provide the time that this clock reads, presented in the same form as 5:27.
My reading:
9:39
